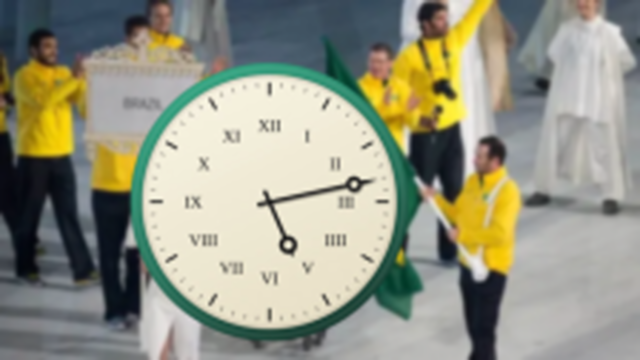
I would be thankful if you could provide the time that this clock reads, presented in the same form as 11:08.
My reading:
5:13
